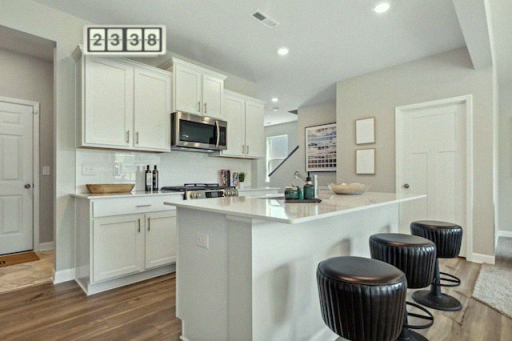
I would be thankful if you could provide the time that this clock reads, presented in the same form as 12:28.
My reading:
23:38
